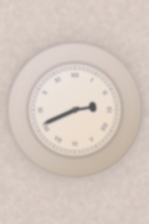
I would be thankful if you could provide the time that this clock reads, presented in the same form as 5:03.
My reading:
2:41
